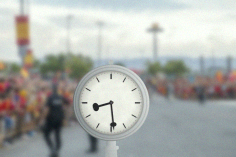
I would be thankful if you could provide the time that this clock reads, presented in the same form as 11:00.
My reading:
8:29
